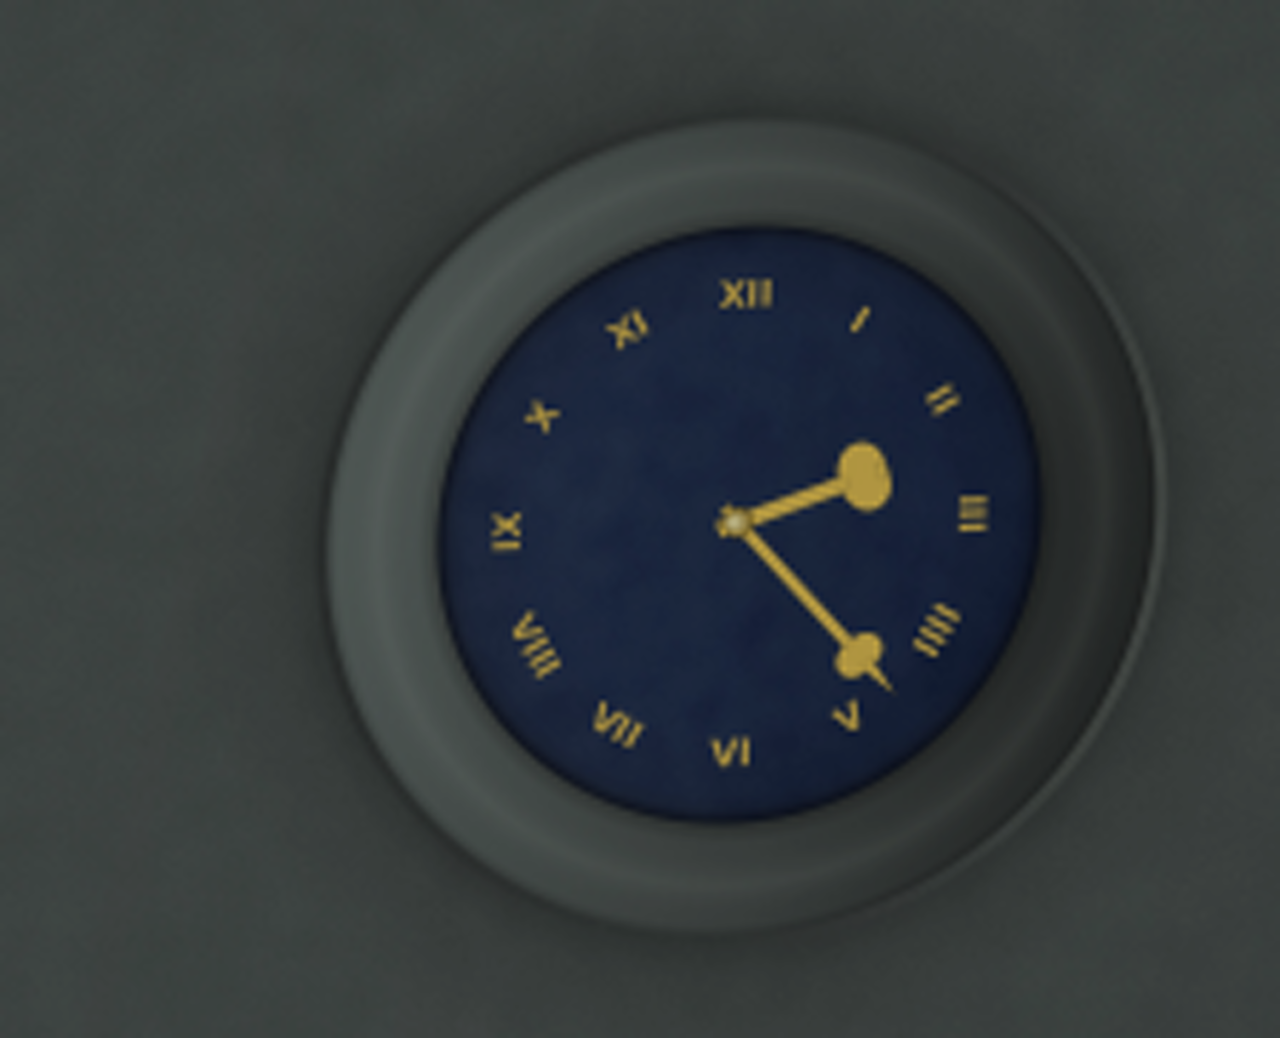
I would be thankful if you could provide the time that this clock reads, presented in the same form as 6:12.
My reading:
2:23
